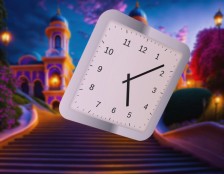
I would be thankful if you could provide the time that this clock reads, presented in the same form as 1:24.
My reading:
5:08
